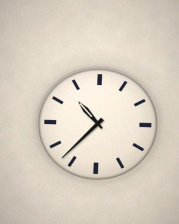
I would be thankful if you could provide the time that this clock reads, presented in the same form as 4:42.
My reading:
10:37
